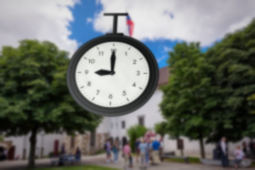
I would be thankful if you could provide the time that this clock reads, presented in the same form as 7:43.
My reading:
9:00
